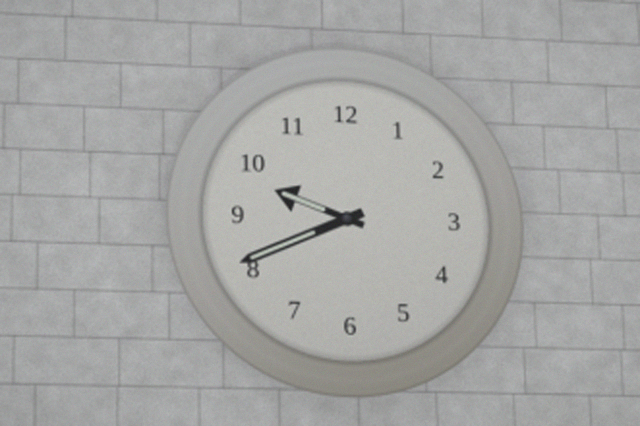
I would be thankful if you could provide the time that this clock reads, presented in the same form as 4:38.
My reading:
9:41
